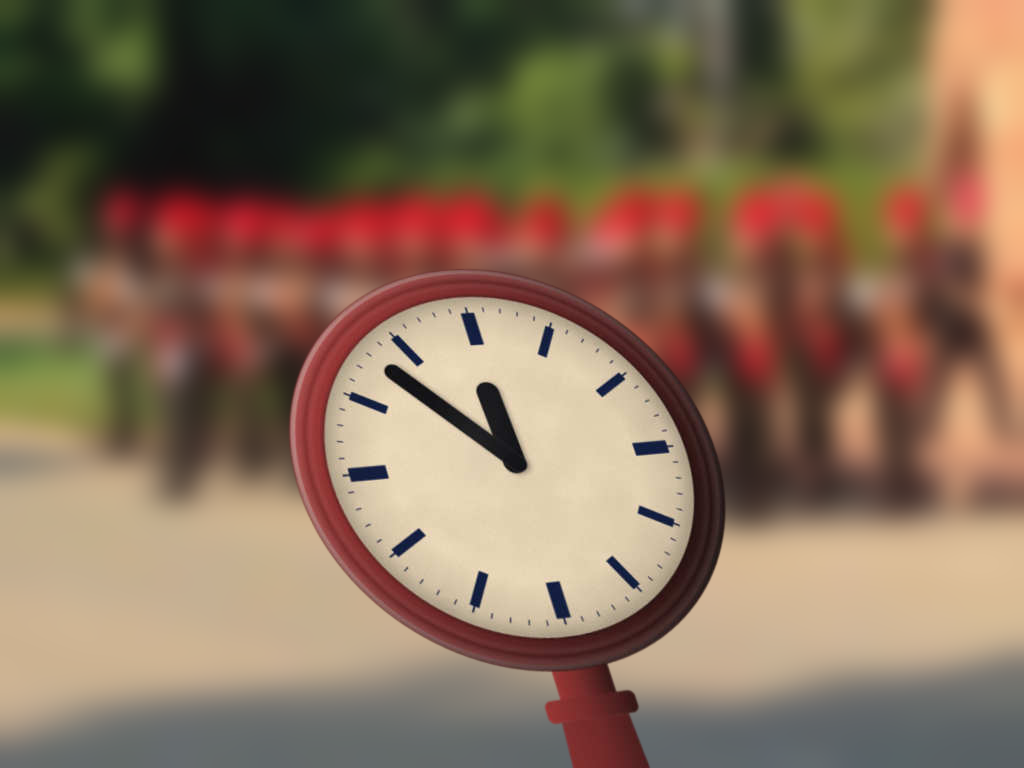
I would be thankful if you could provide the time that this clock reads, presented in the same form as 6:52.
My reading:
11:53
